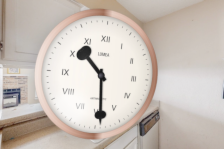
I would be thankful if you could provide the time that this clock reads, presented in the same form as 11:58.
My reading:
10:29
